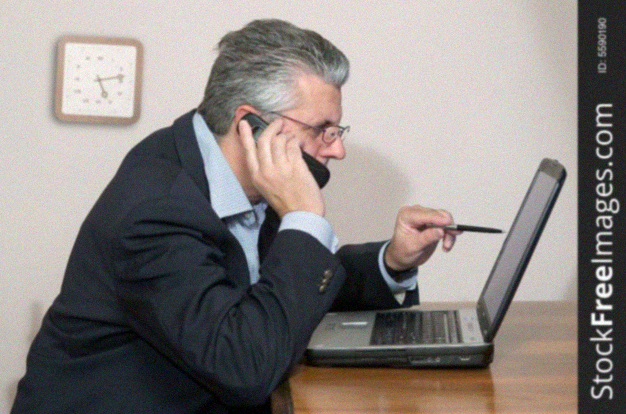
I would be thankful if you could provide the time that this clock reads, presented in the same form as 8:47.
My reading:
5:13
